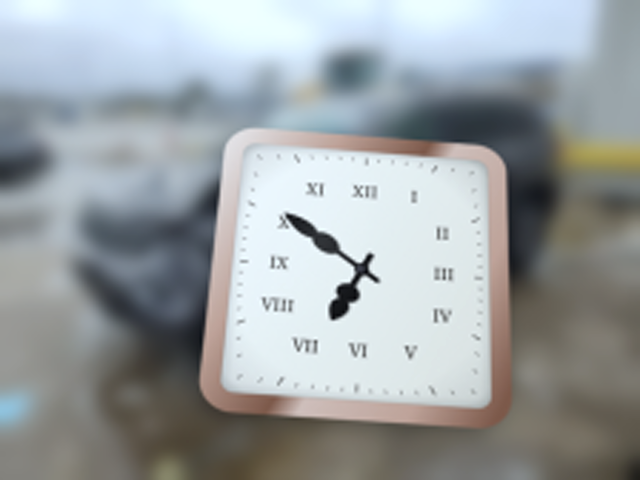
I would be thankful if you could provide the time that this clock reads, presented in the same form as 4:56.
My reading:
6:51
